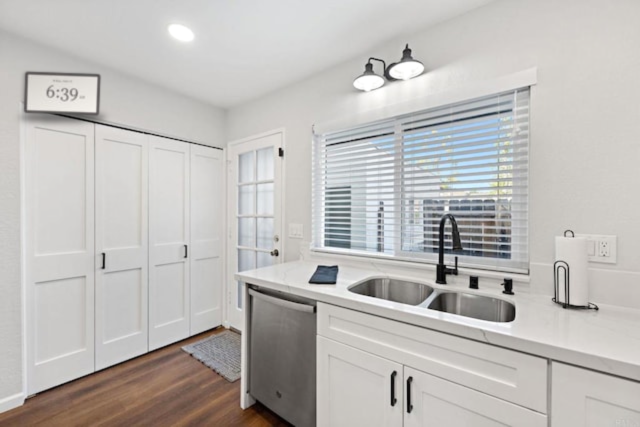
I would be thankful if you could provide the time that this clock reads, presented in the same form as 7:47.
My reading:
6:39
